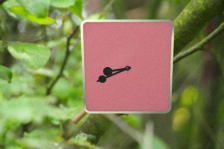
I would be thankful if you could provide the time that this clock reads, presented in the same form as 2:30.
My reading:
8:41
